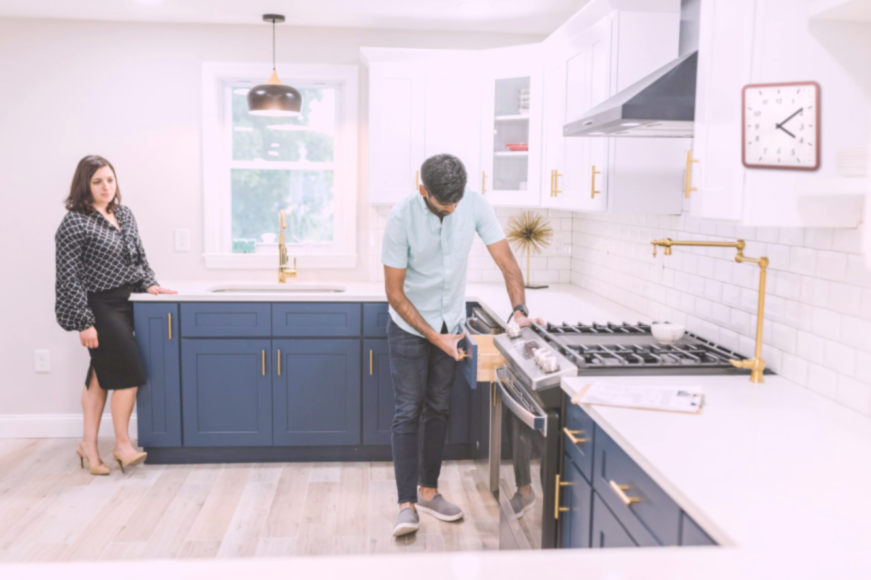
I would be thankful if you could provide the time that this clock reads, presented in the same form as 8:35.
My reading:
4:09
